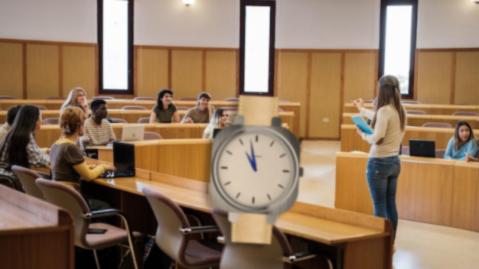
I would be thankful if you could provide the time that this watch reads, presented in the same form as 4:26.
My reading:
10:58
